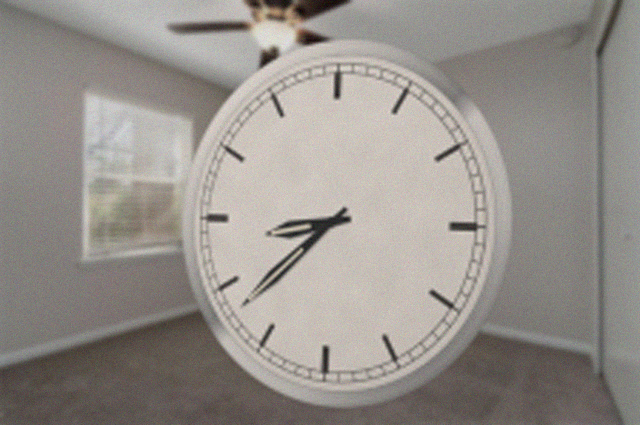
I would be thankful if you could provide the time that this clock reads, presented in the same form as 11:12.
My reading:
8:38
